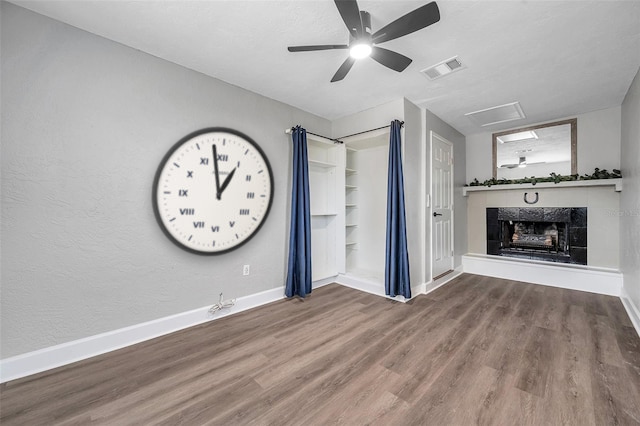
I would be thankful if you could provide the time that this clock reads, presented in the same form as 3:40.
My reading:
12:58
